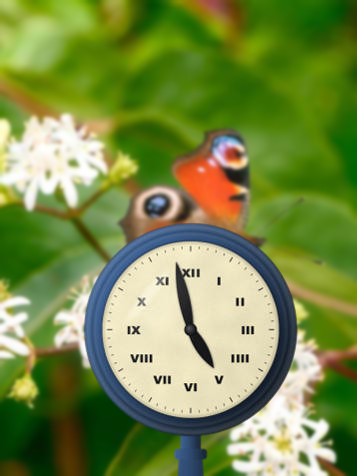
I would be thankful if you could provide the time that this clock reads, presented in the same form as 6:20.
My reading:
4:58
